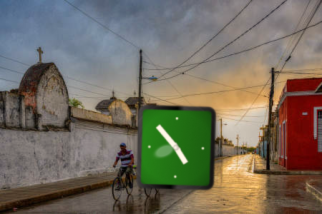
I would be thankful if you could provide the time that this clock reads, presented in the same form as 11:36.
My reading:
4:53
